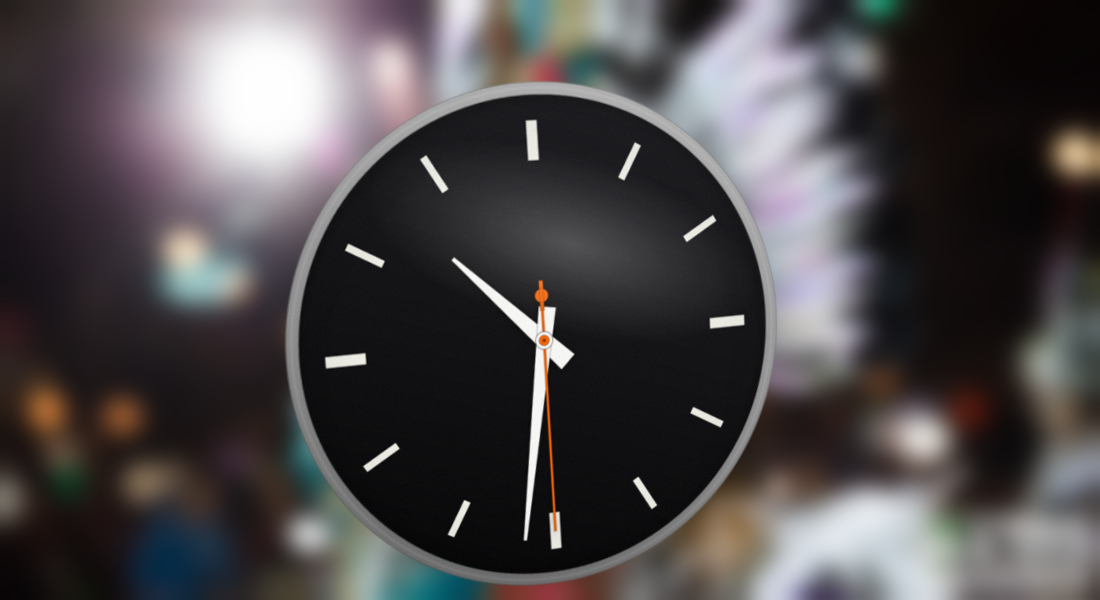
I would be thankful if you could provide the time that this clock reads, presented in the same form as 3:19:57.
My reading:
10:31:30
